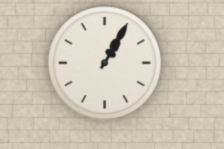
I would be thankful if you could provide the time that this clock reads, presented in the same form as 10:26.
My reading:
1:05
